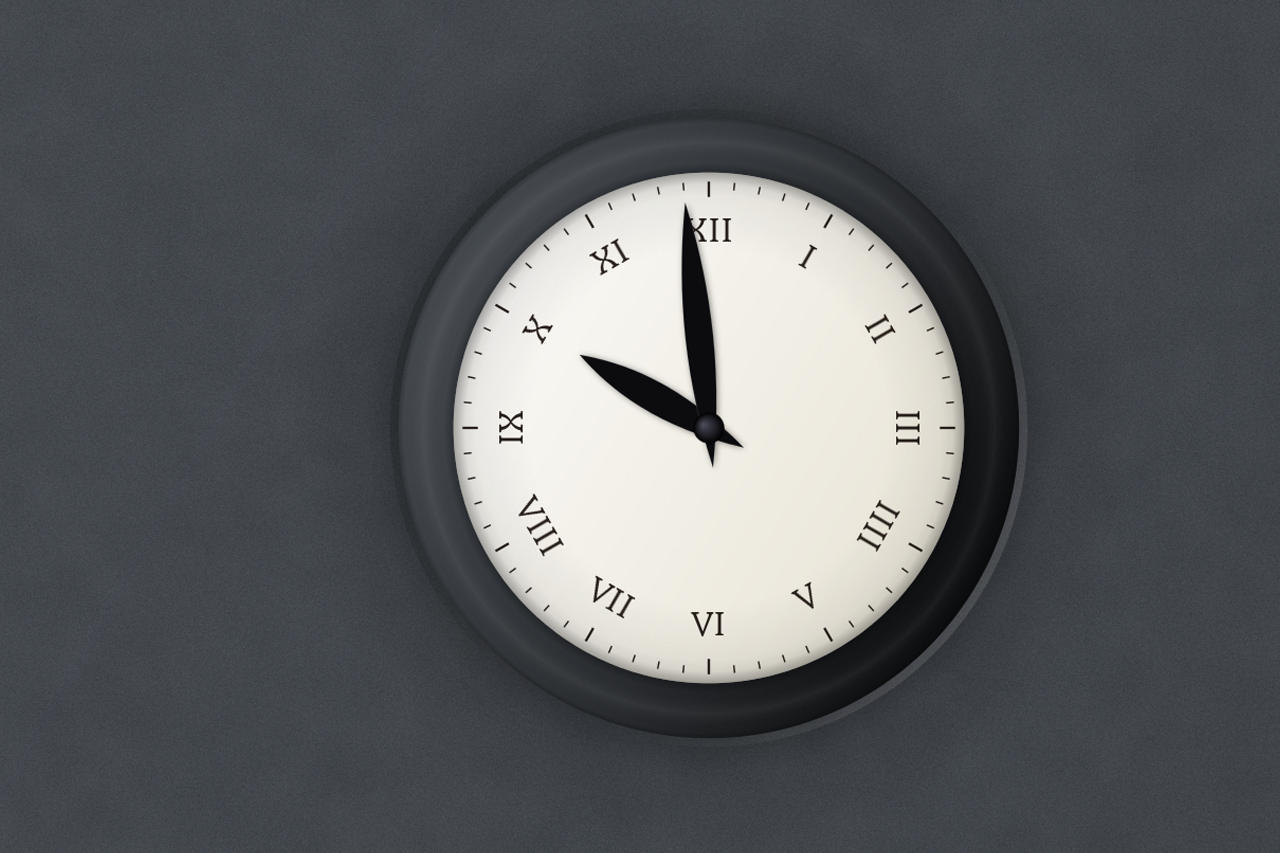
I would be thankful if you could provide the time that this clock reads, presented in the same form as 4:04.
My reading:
9:59
